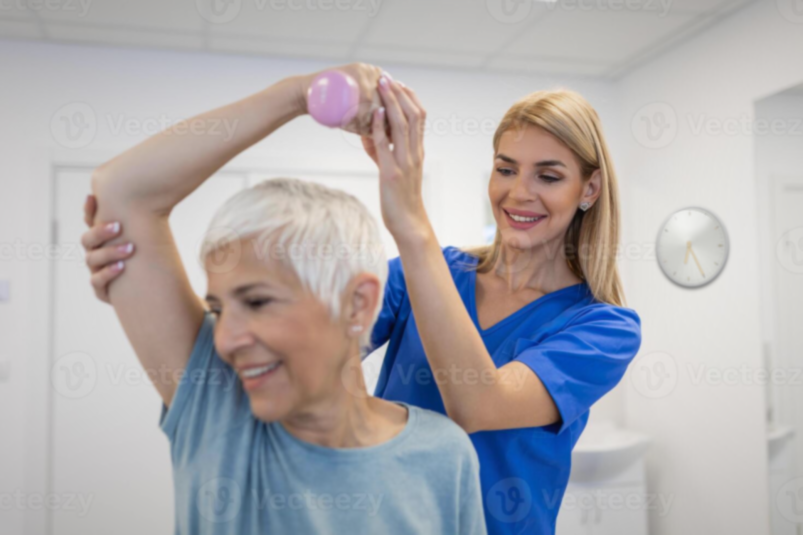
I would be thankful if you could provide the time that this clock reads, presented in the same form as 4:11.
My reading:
6:25
